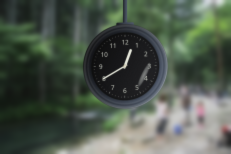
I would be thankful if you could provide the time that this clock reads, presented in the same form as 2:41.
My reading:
12:40
